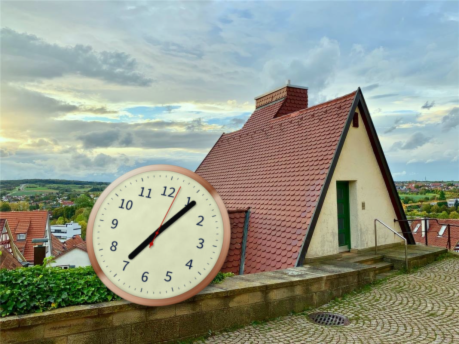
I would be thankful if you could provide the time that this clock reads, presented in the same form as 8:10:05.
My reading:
7:06:02
